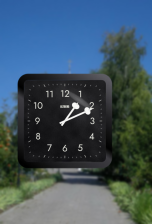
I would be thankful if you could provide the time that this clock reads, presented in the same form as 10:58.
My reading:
1:11
